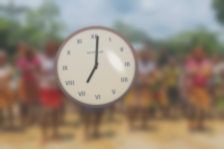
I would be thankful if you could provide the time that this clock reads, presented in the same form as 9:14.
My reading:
7:01
